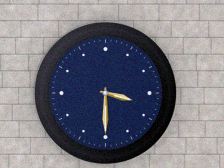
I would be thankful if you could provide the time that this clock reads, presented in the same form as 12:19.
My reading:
3:30
